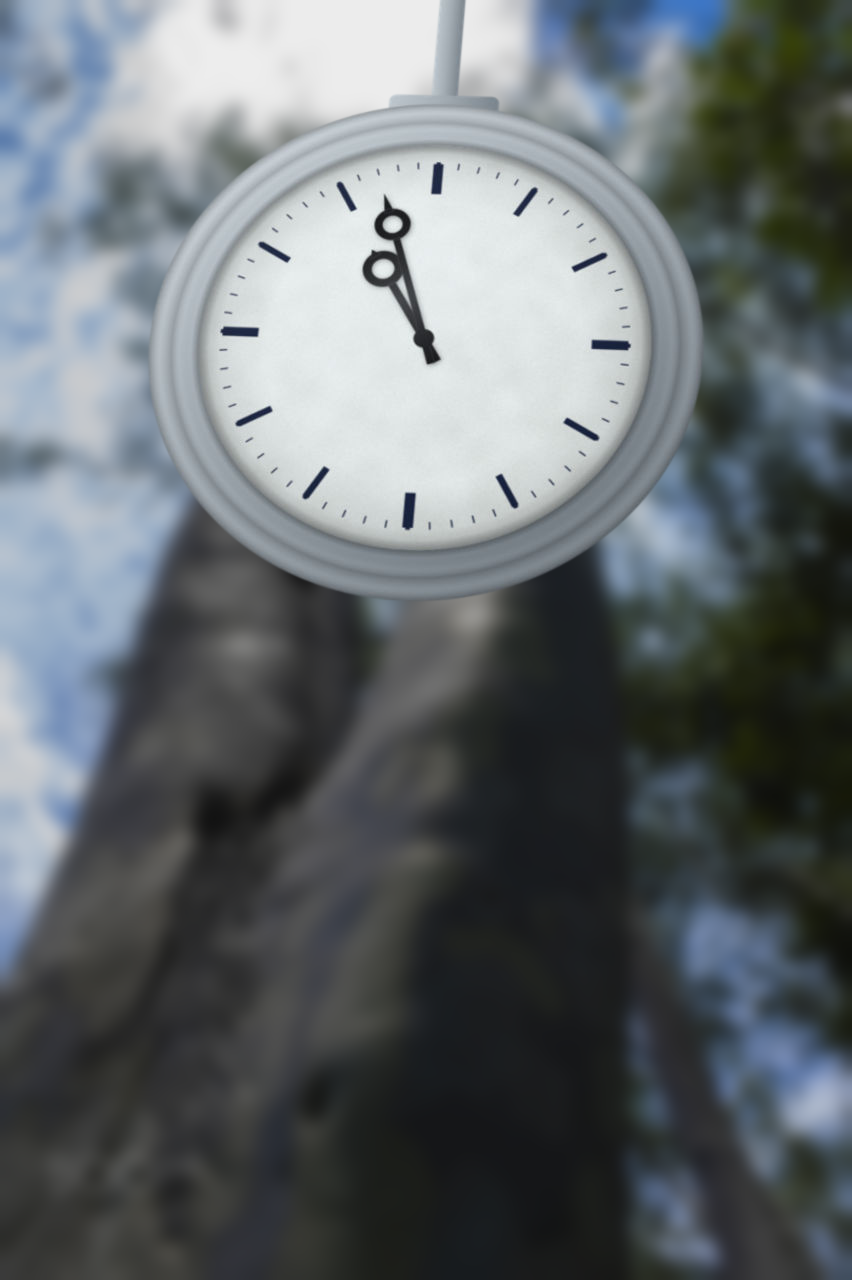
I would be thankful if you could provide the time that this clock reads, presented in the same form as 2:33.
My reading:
10:57
